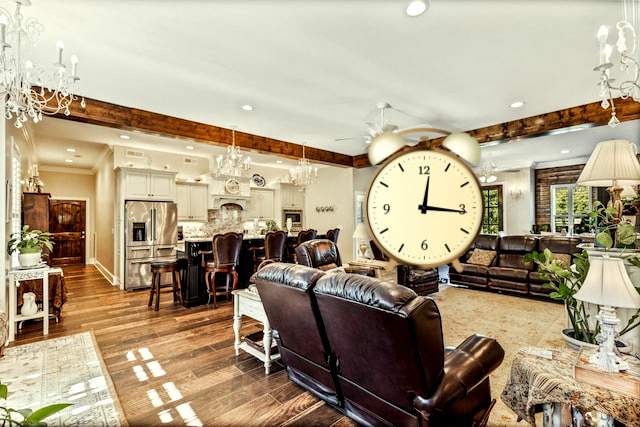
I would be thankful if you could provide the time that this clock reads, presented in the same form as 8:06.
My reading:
12:16
